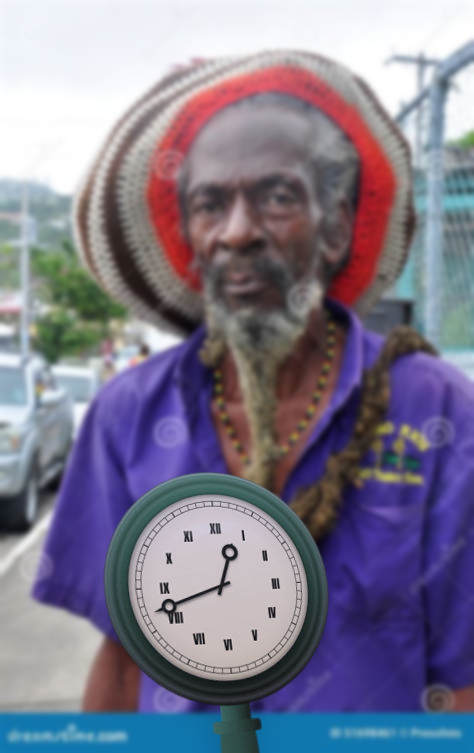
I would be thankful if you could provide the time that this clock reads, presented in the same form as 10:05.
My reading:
12:42
